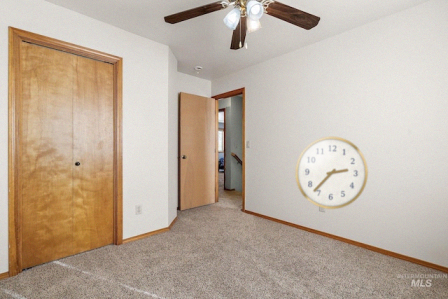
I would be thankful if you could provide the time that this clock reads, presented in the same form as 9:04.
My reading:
2:37
